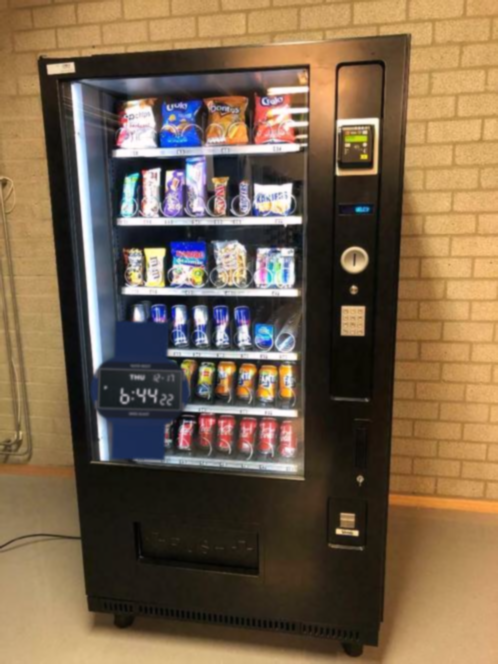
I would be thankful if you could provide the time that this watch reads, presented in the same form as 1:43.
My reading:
6:44
